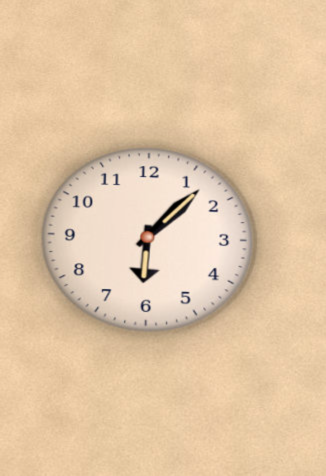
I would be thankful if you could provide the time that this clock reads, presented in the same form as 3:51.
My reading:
6:07
